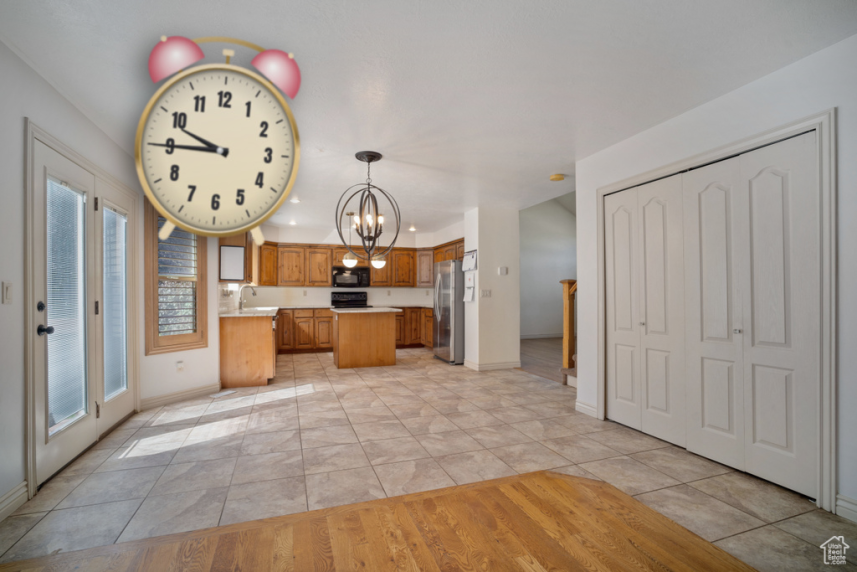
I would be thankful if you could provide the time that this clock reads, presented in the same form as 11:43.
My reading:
9:45
